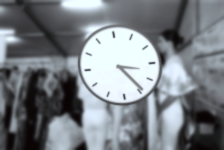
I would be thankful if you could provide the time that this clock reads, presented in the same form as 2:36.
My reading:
3:24
